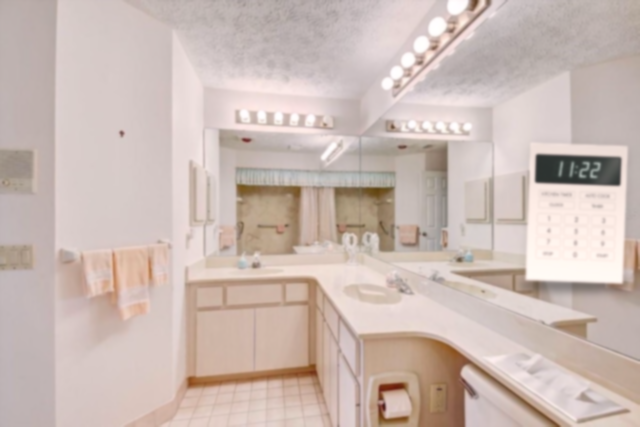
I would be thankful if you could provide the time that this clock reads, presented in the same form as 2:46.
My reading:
11:22
